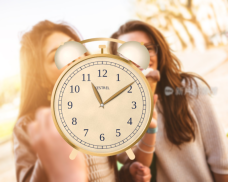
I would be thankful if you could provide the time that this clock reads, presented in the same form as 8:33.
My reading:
11:09
